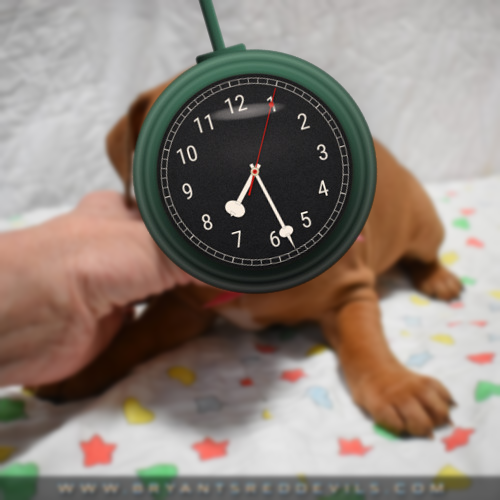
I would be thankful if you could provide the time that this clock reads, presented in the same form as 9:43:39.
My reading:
7:28:05
